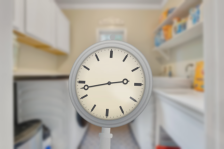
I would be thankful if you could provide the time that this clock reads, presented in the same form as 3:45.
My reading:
2:43
